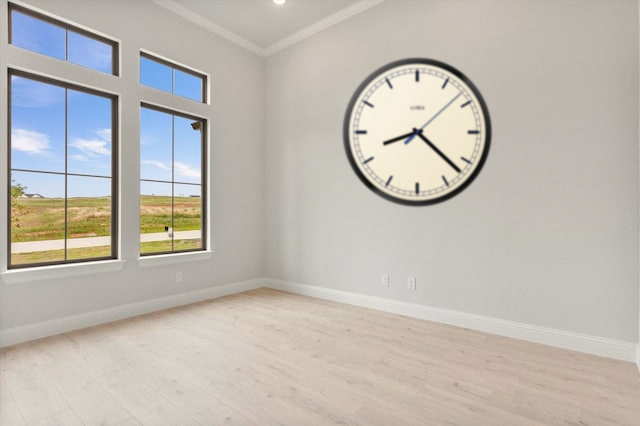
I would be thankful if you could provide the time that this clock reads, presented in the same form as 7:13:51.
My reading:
8:22:08
